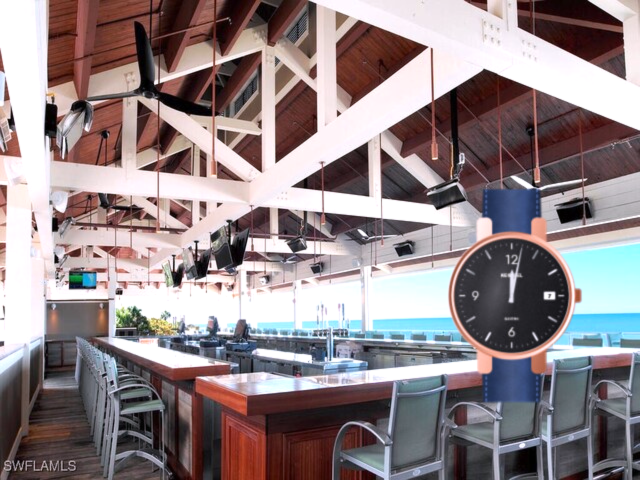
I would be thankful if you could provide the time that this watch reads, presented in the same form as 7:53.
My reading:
12:02
